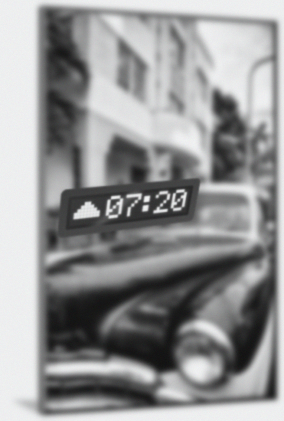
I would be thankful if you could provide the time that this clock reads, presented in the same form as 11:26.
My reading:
7:20
